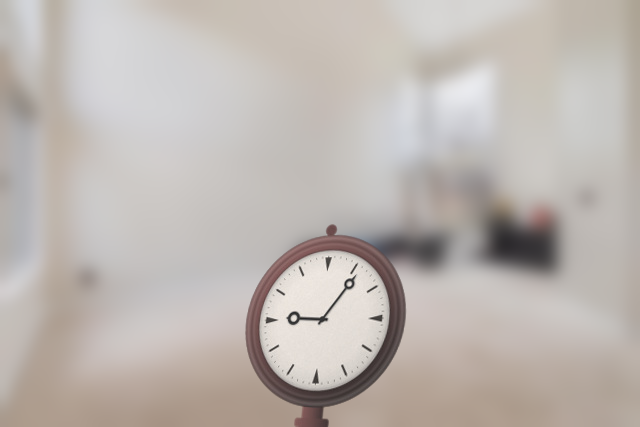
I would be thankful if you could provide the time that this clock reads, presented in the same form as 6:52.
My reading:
9:06
